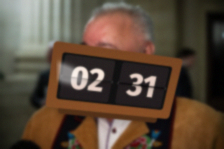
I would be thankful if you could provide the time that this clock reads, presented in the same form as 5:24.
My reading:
2:31
